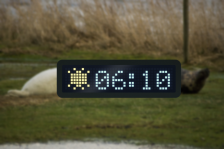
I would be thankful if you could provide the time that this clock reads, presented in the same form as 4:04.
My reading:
6:10
